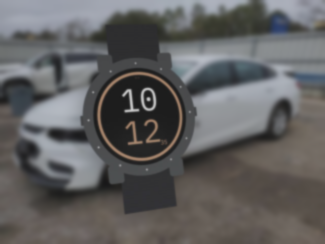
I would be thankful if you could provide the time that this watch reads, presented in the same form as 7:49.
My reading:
10:12
